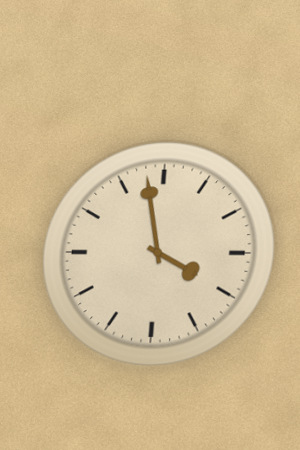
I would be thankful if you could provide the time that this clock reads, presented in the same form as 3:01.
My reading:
3:58
